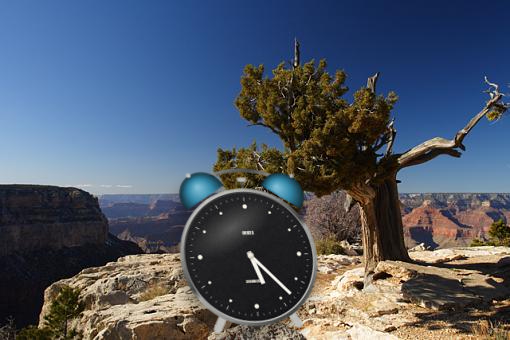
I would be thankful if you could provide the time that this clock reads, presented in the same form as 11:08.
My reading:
5:23
